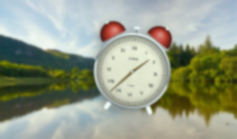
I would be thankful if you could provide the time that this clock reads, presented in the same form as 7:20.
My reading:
1:37
